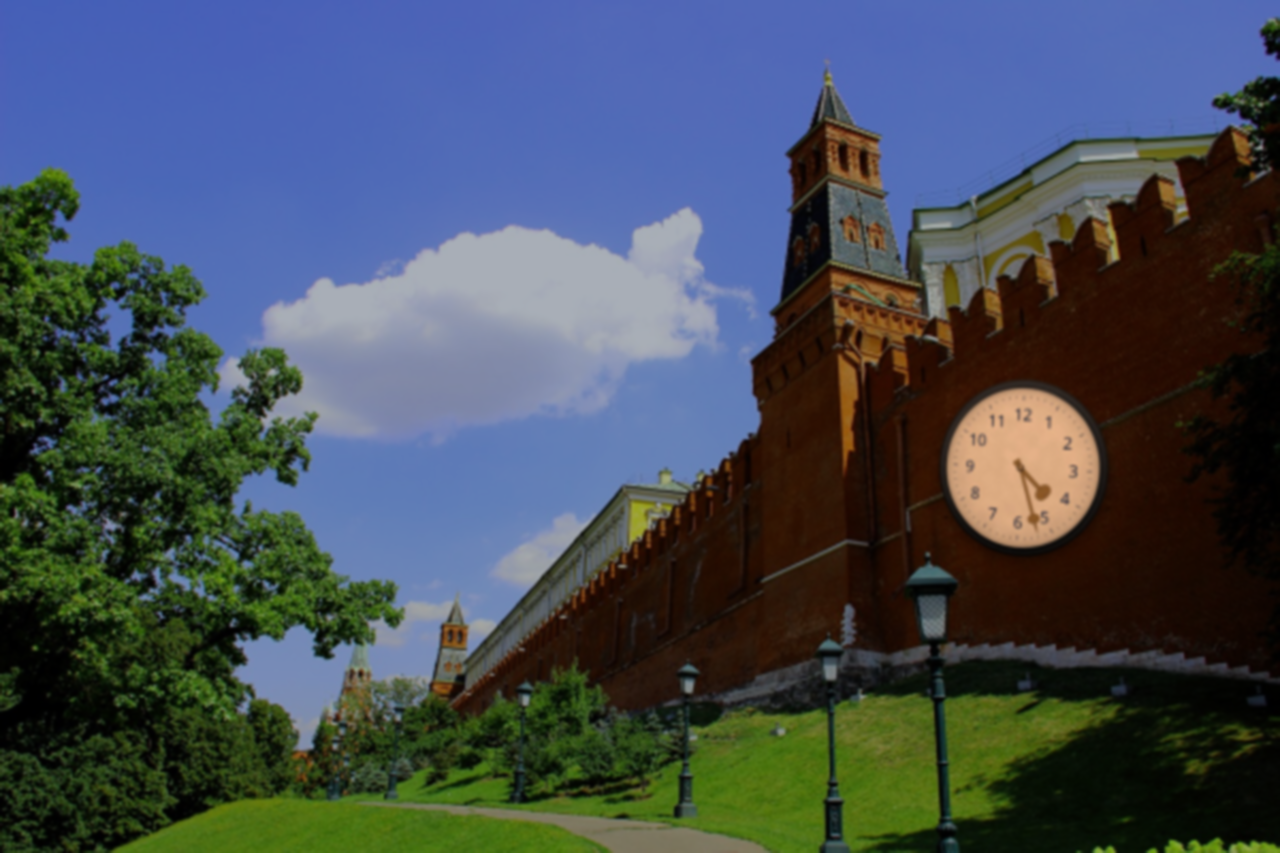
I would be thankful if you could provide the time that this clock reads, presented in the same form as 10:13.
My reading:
4:27
